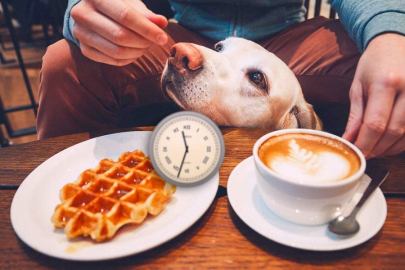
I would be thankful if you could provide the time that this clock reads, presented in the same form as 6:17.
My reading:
11:33
